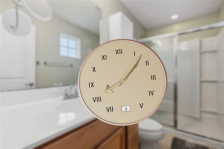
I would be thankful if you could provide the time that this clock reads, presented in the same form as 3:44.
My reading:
8:07
